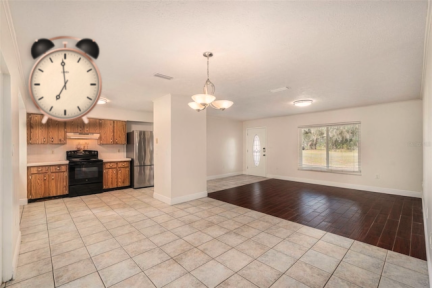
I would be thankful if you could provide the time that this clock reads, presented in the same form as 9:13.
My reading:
6:59
